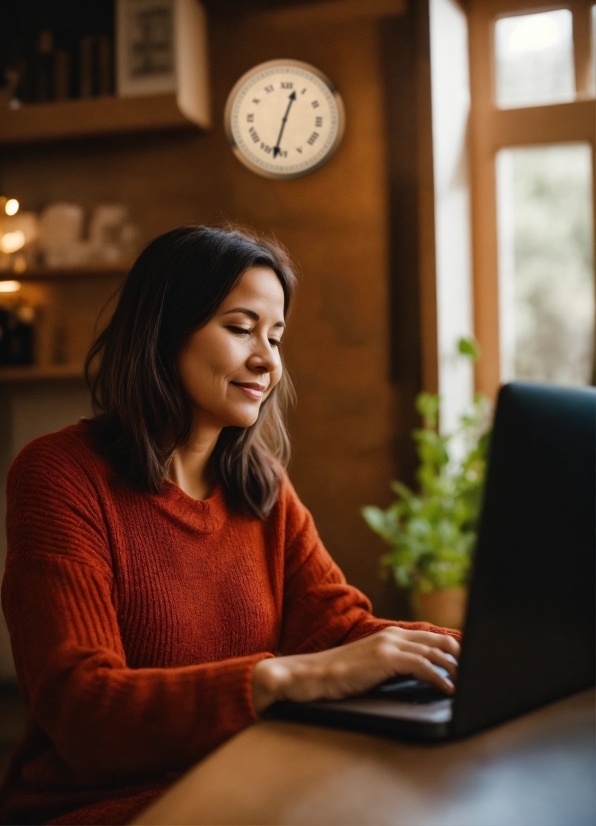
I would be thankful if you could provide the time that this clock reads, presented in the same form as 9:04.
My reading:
12:32
